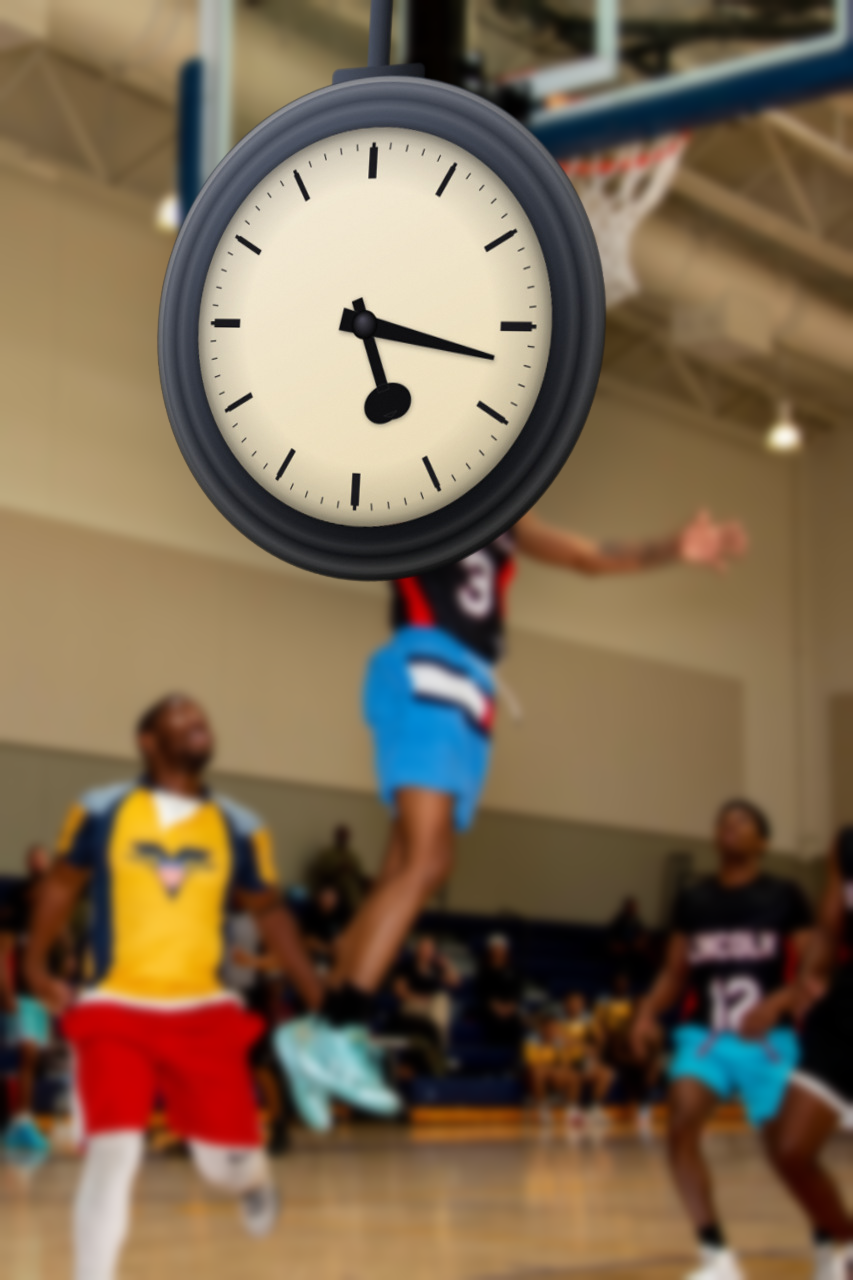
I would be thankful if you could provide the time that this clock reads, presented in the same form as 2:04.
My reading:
5:17
